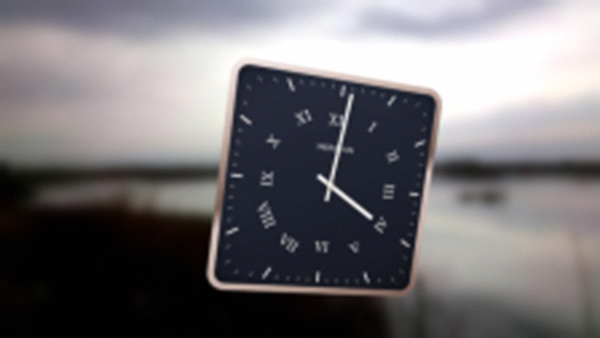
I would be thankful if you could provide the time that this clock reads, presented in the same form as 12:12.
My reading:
4:01
